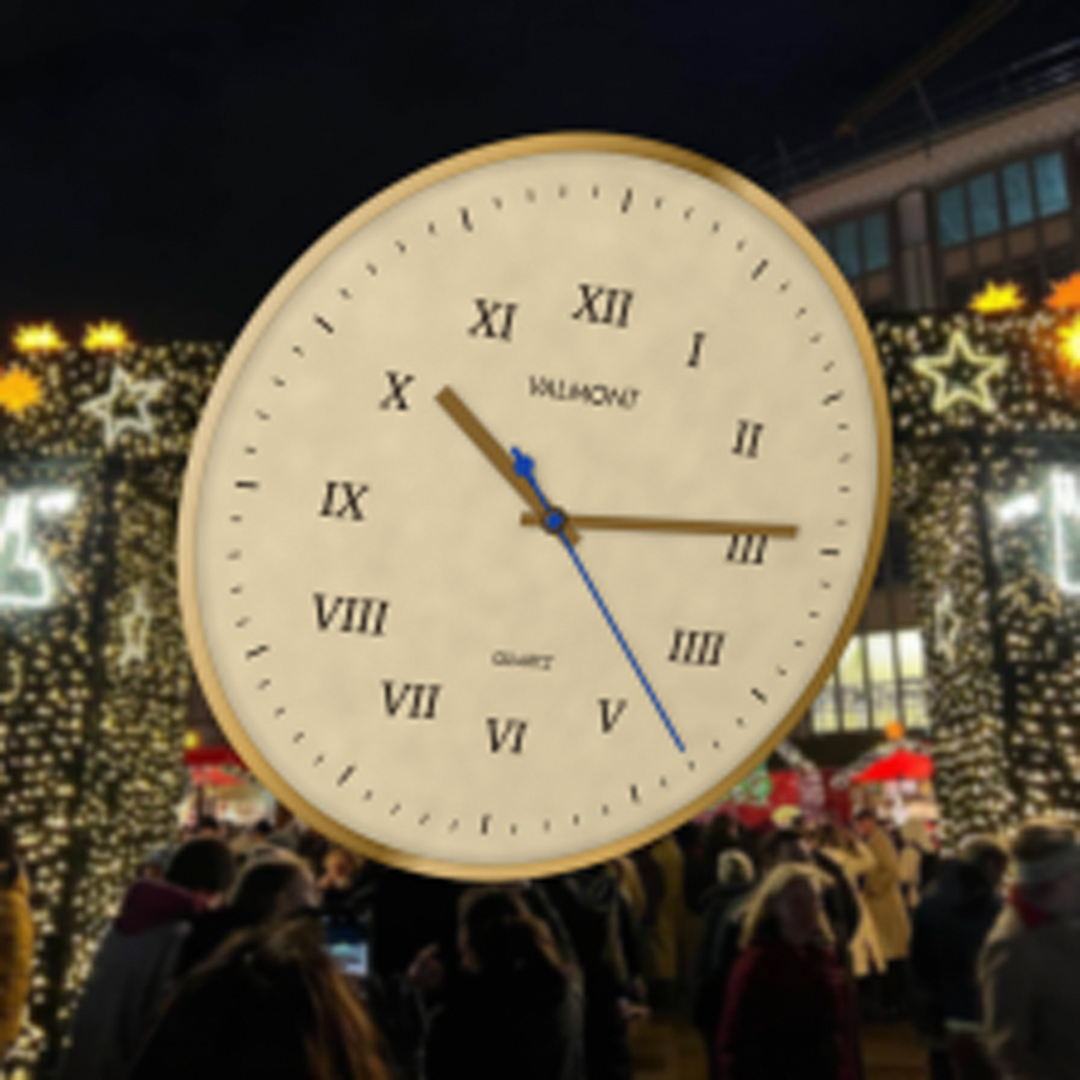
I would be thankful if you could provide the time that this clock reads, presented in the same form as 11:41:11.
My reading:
10:14:23
